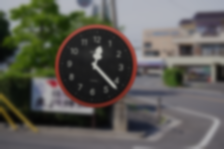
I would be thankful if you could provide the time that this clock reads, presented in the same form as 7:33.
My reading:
12:22
